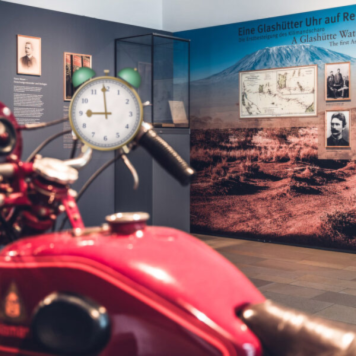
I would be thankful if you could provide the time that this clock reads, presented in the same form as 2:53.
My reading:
8:59
